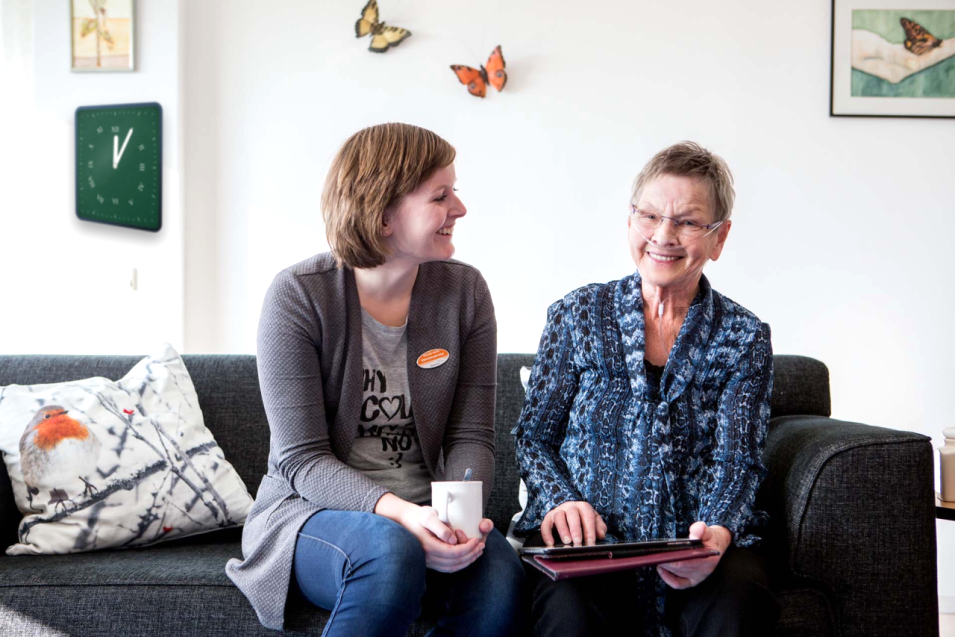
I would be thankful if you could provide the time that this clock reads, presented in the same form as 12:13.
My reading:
12:05
